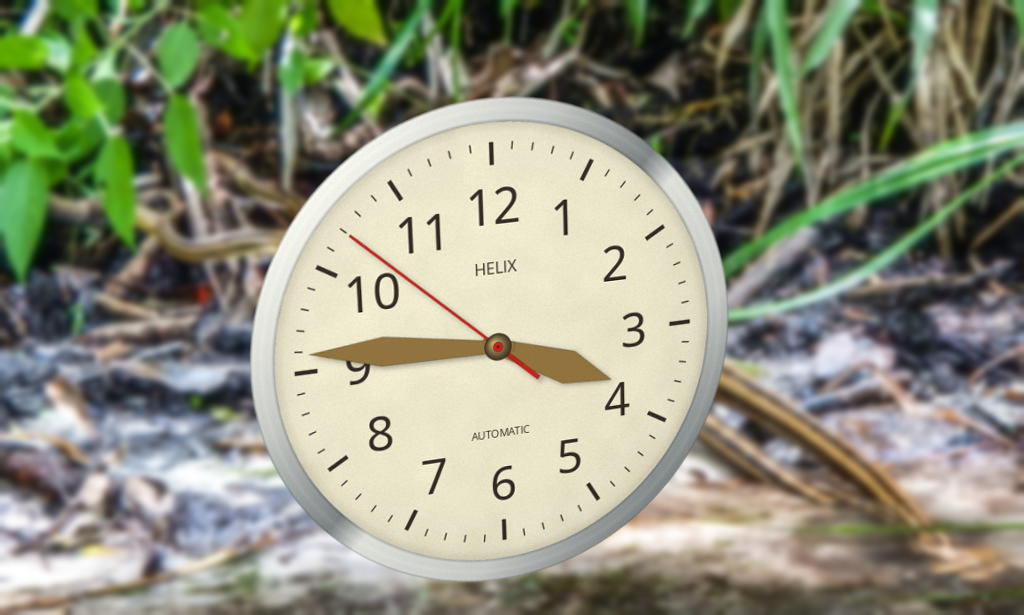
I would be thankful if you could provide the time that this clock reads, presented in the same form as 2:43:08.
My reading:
3:45:52
